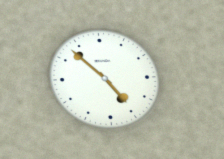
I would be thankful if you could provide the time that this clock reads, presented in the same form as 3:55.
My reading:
4:53
